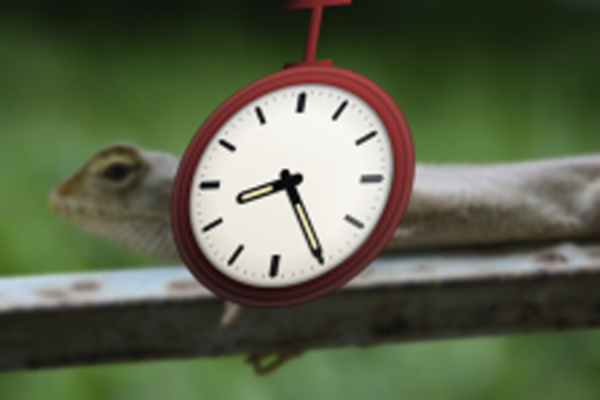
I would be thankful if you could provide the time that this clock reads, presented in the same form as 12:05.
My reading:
8:25
